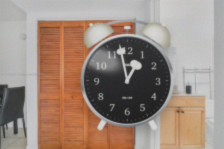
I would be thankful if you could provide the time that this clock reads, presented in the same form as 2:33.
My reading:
12:58
